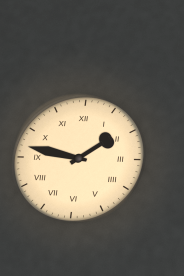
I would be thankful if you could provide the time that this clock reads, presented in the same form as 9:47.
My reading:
1:47
